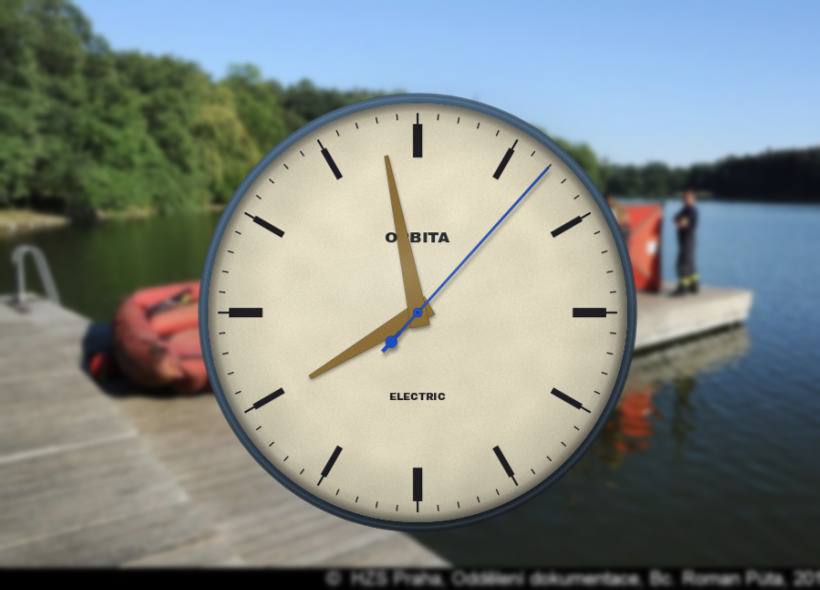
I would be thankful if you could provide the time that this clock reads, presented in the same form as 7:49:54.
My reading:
7:58:07
